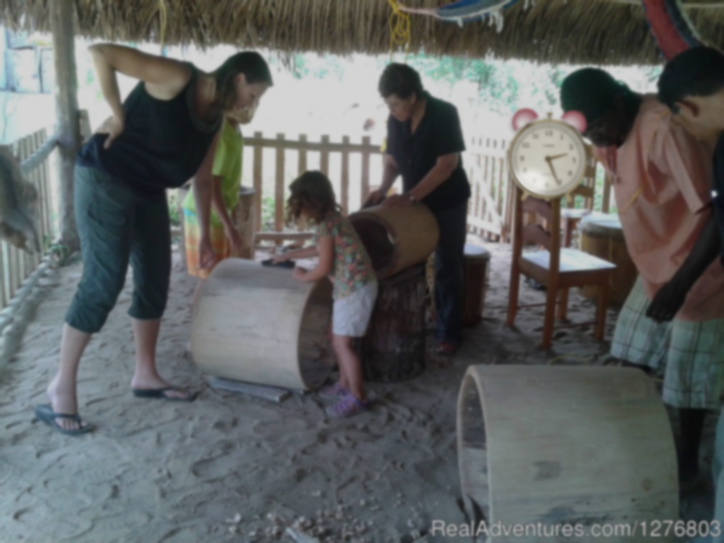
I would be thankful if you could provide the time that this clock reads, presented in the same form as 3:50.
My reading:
2:26
